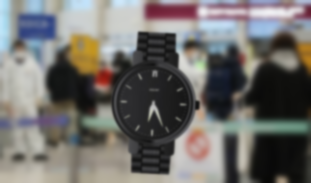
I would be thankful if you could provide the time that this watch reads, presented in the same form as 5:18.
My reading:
6:26
